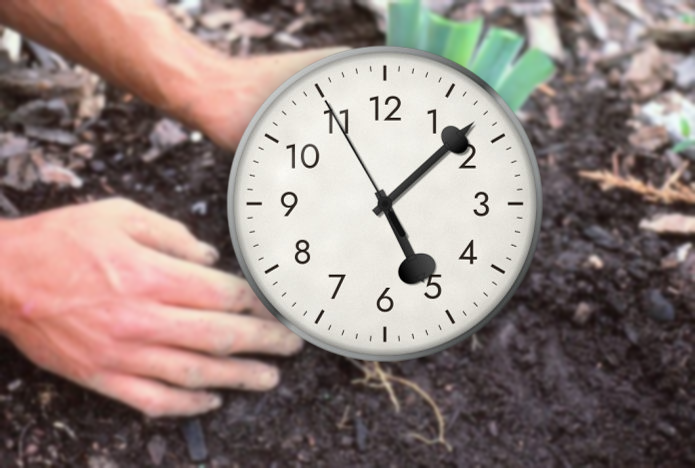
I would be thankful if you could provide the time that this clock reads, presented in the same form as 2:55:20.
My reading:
5:07:55
